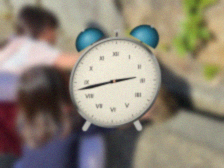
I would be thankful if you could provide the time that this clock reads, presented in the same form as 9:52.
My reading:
2:43
